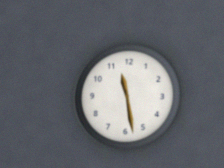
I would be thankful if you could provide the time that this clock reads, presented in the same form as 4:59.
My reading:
11:28
